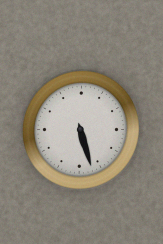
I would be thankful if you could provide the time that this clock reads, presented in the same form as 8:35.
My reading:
5:27
